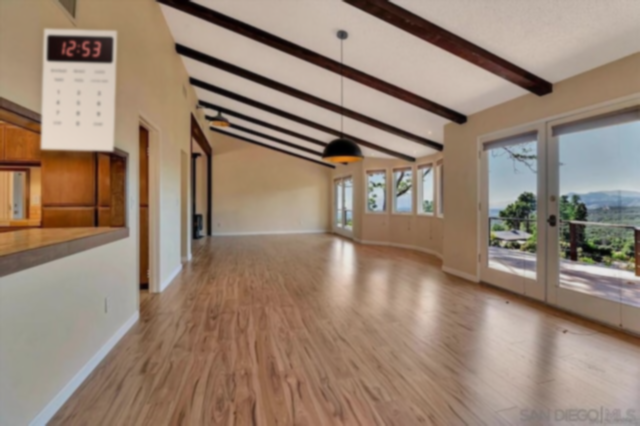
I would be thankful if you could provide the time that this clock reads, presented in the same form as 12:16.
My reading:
12:53
